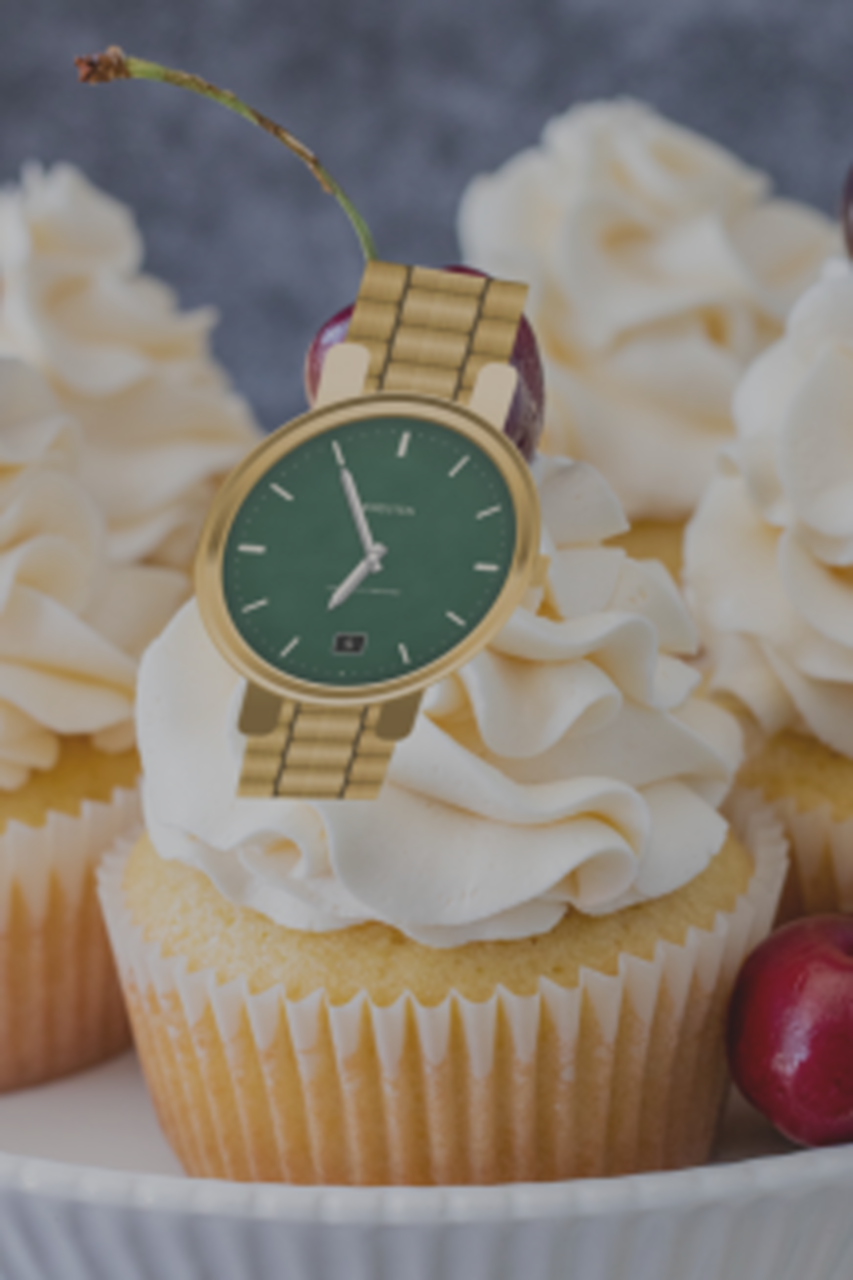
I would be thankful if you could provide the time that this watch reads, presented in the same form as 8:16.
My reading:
6:55
